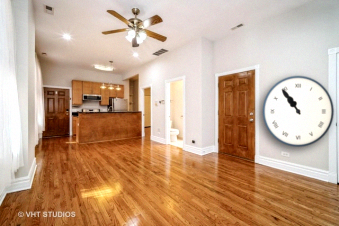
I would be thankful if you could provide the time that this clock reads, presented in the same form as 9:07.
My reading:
10:54
